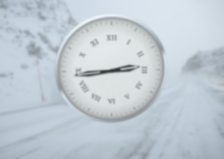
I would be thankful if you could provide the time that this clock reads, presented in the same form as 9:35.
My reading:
2:44
